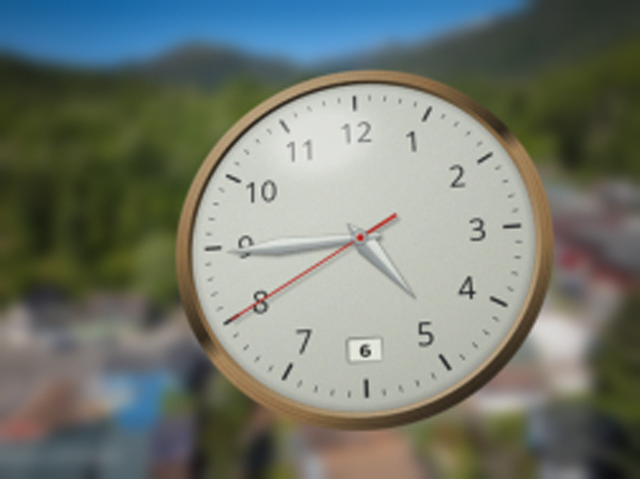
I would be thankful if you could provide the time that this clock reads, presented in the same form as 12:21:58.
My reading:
4:44:40
